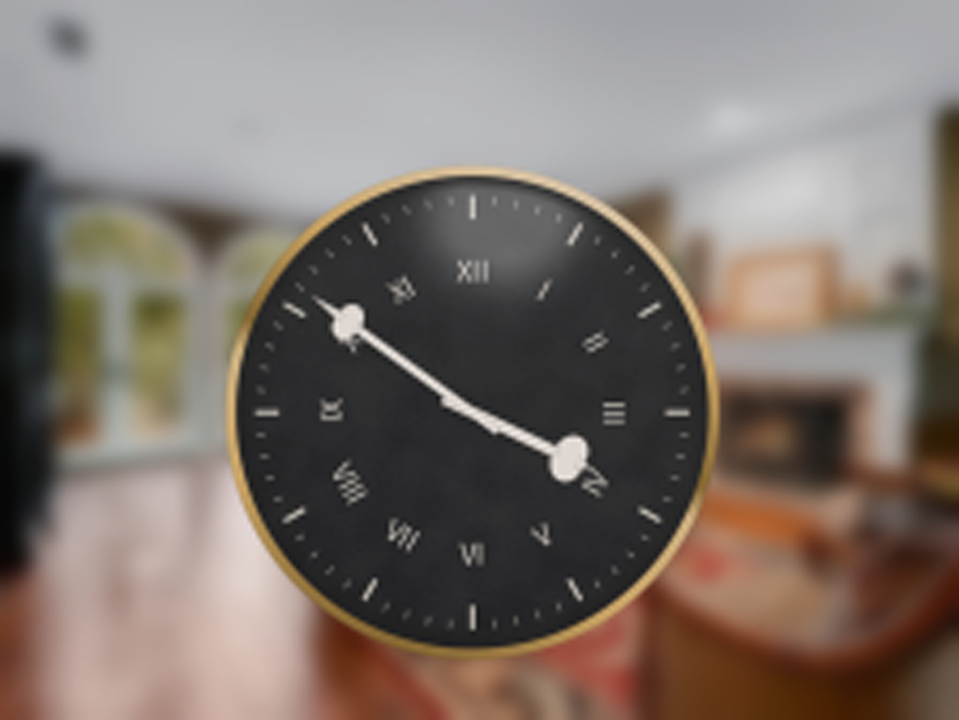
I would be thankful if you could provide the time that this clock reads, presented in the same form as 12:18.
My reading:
3:51
